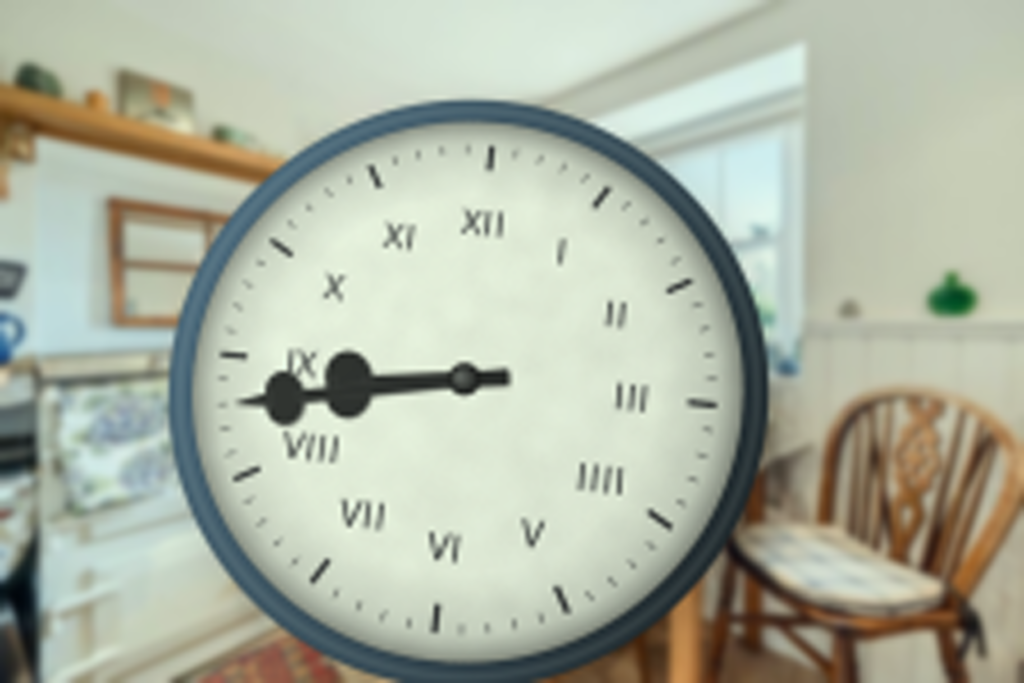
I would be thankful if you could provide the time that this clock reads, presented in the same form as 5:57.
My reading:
8:43
